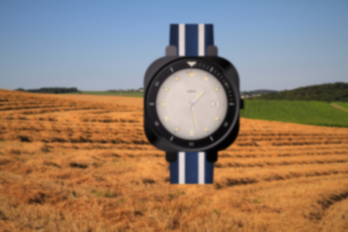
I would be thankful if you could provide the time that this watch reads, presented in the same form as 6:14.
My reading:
1:28
